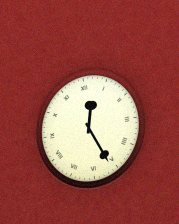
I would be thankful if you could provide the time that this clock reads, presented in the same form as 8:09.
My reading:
12:26
